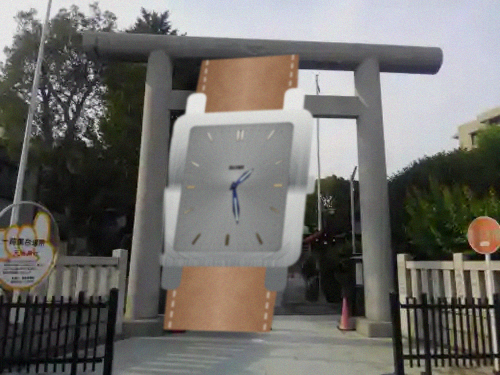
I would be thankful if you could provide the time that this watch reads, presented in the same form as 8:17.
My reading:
1:28
